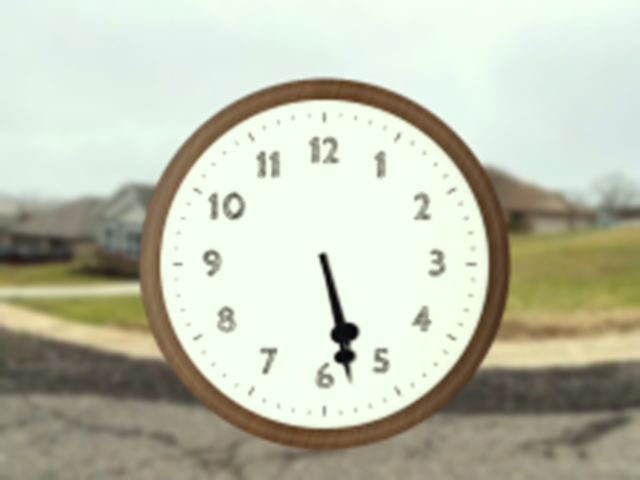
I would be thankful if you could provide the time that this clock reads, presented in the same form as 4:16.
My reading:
5:28
